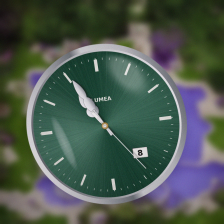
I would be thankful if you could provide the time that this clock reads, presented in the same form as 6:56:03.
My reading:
10:55:24
